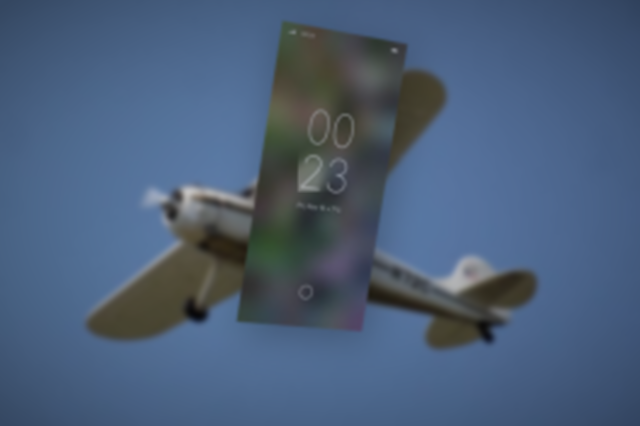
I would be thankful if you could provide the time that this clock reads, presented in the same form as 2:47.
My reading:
0:23
